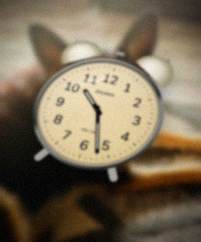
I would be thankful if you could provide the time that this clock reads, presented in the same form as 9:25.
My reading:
10:27
